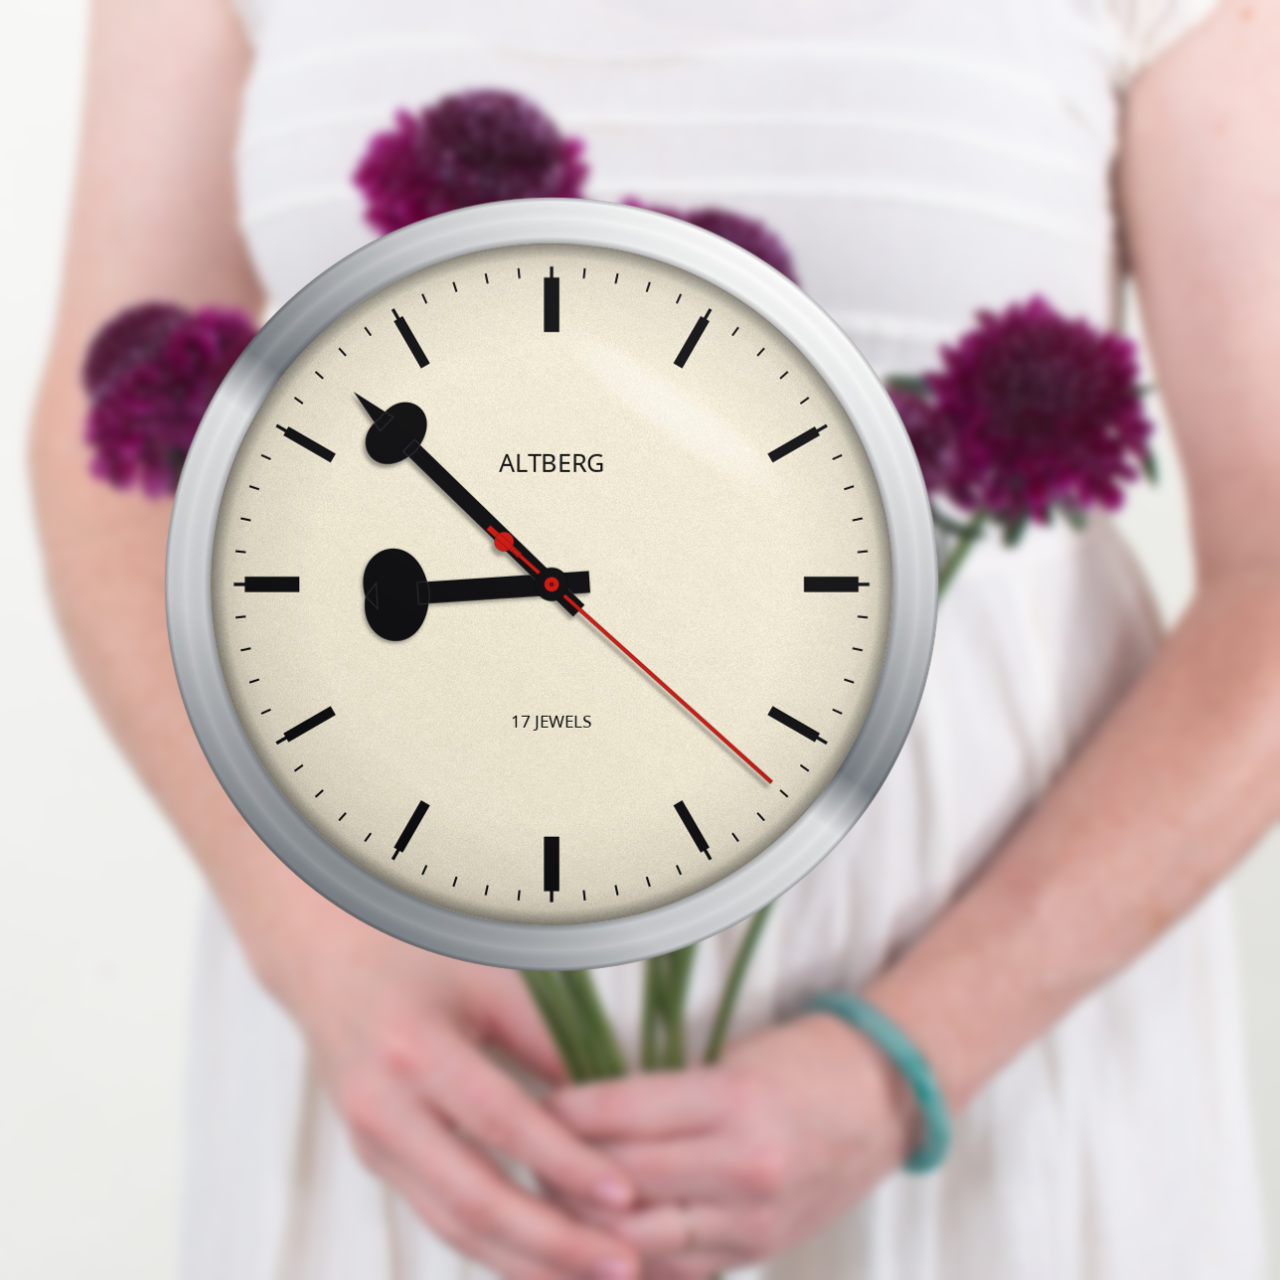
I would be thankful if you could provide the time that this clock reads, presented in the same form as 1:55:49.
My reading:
8:52:22
